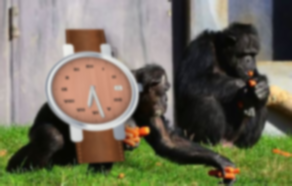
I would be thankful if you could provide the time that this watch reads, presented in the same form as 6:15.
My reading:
6:28
